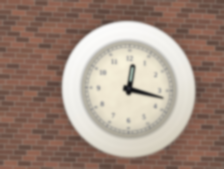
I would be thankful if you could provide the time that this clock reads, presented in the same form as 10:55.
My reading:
12:17
